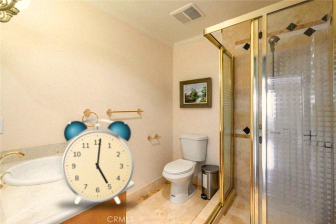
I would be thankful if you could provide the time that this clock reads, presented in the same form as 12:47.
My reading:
5:01
